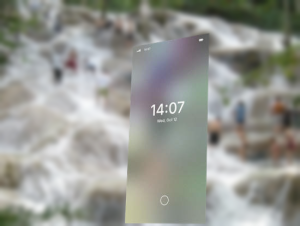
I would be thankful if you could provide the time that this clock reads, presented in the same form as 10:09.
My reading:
14:07
